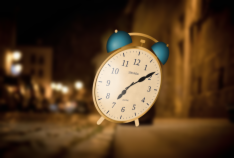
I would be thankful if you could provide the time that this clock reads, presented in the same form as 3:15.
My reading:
7:09
